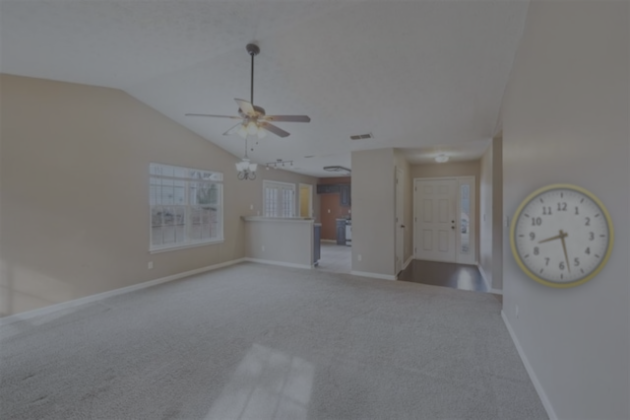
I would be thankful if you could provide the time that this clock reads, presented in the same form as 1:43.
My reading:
8:28
